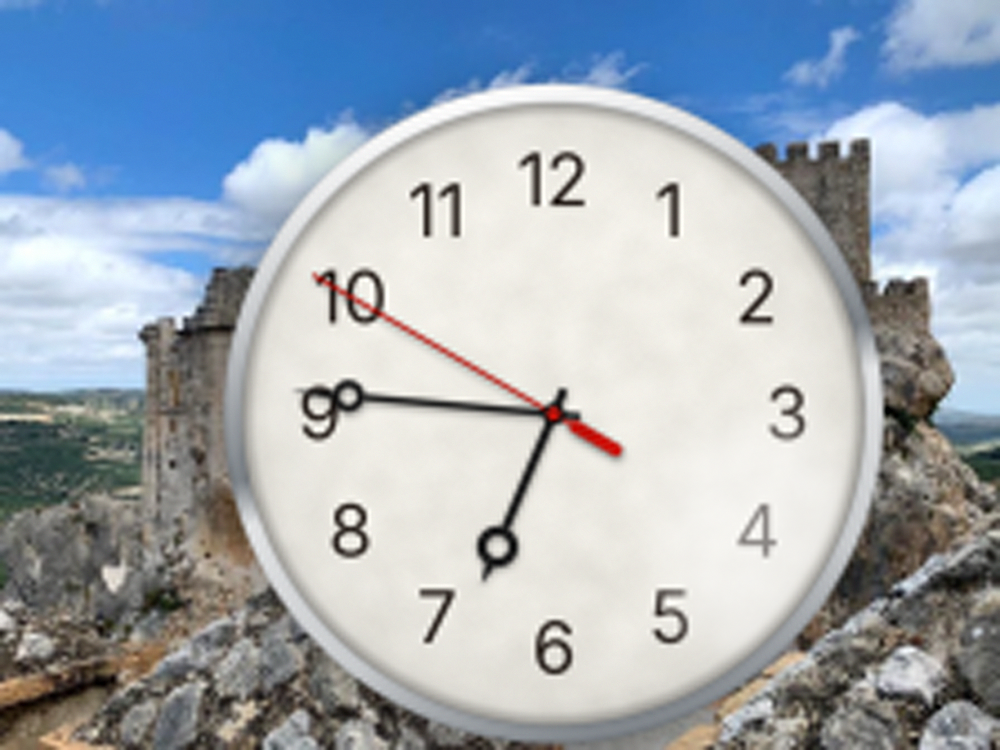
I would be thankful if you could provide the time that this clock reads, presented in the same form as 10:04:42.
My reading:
6:45:50
